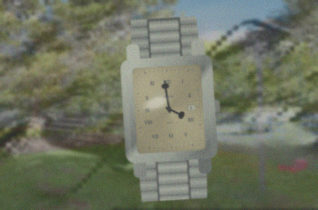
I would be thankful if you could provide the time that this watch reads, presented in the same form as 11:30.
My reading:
3:59
